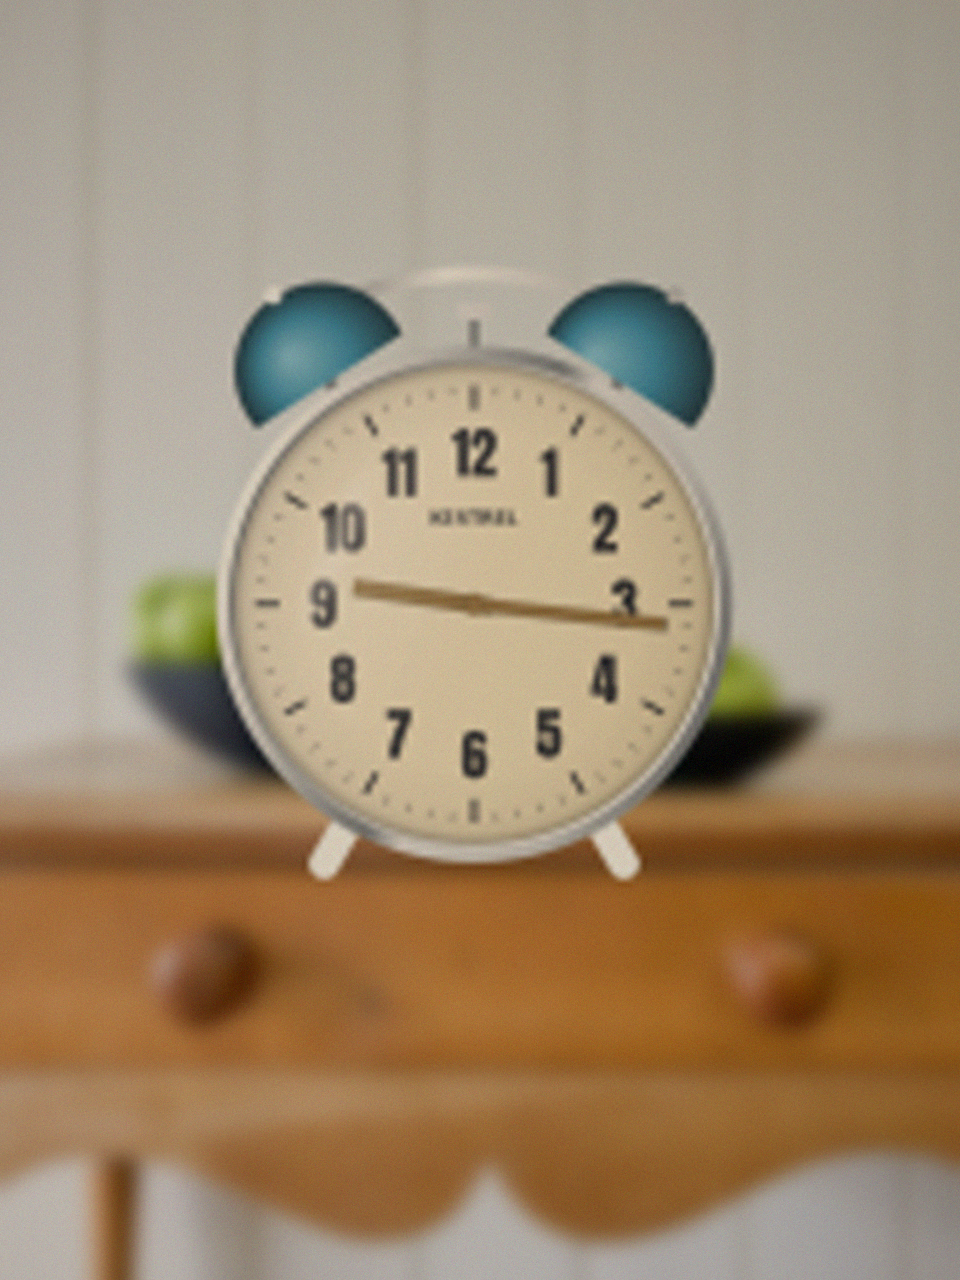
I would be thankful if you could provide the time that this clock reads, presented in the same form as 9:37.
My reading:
9:16
